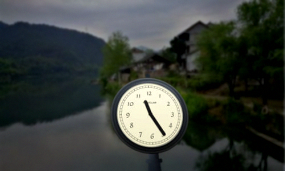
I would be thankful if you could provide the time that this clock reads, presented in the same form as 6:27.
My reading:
11:25
